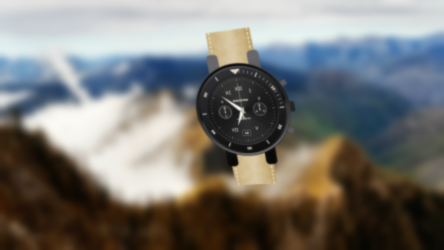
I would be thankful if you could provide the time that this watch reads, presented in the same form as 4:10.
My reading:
6:52
